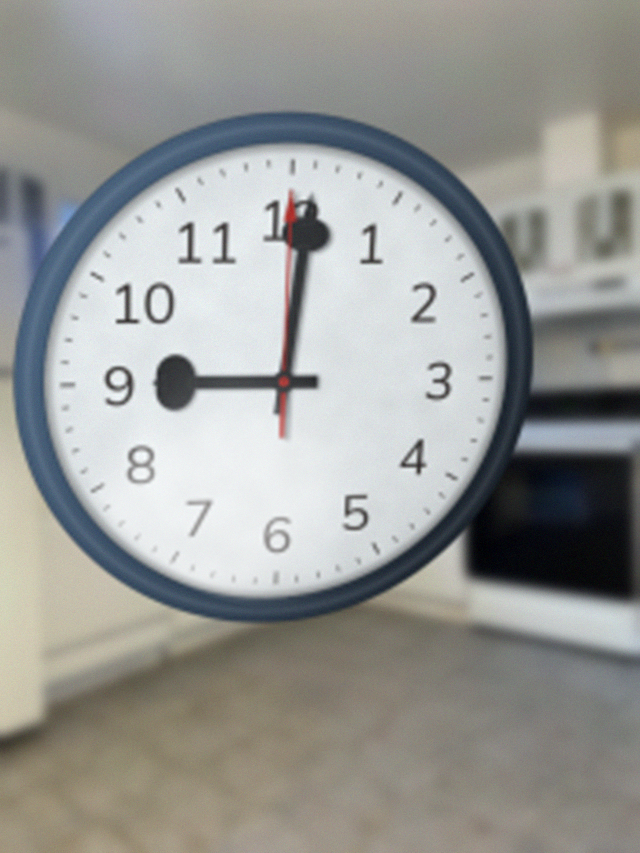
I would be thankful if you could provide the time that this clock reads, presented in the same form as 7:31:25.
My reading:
9:01:00
